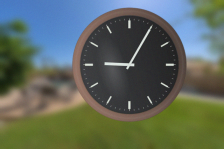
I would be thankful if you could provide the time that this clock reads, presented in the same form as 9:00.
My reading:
9:05
